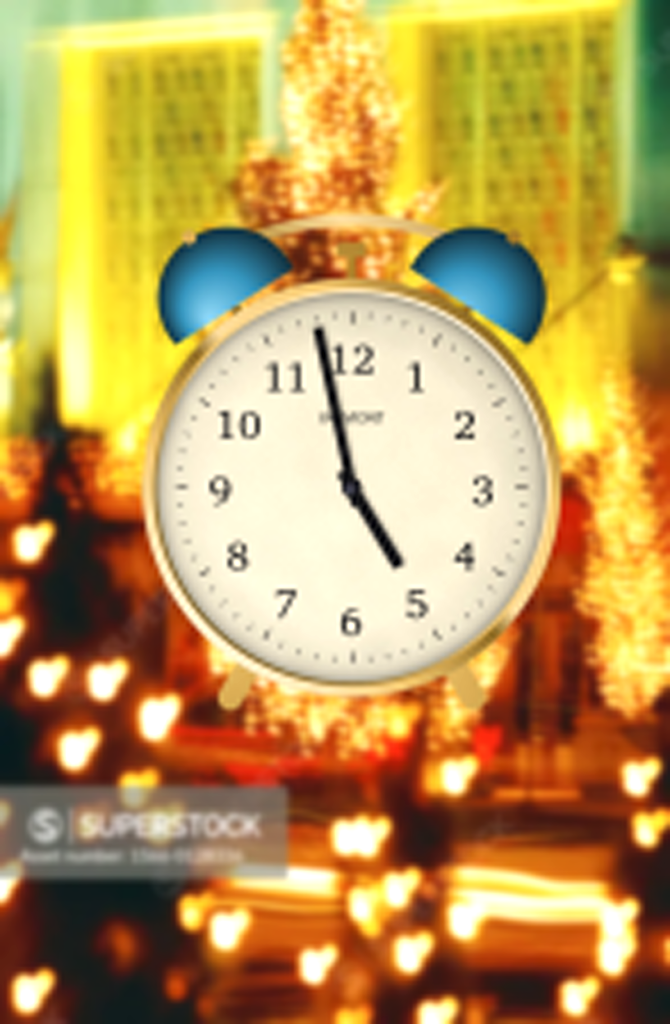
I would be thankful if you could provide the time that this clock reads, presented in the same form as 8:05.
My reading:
4:58
